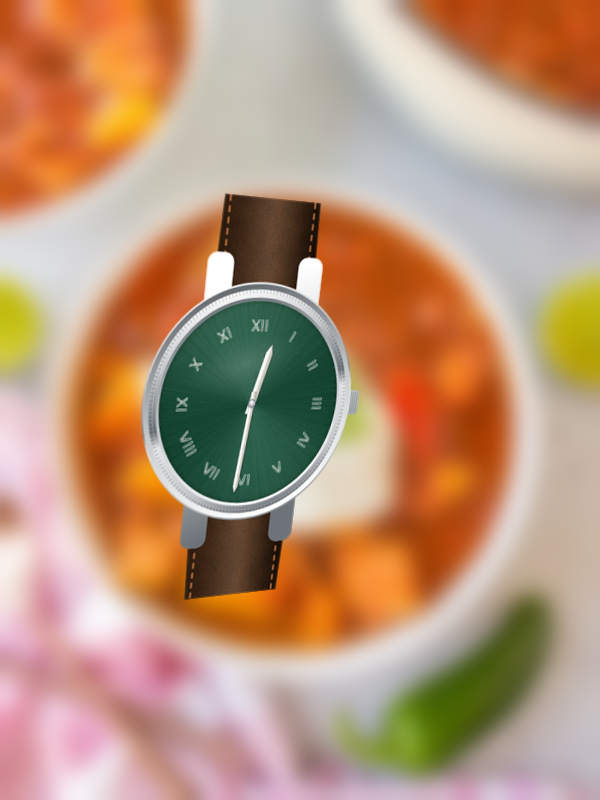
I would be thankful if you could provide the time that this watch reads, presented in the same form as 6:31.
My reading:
12:31
